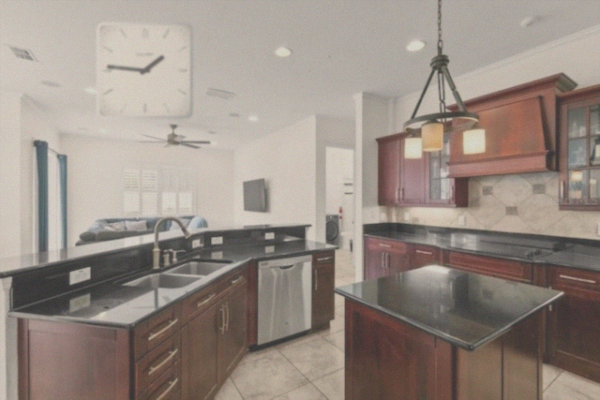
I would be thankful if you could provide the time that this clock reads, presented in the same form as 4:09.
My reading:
1:46
